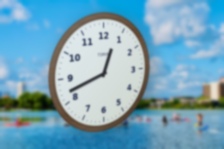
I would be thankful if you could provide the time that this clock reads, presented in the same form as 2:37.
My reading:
12:42
